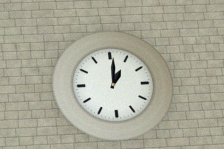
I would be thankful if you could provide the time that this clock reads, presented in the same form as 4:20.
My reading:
1:01
